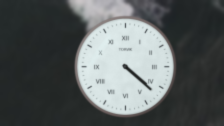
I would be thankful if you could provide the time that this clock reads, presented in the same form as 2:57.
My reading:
4:22
